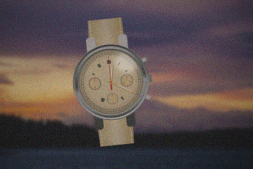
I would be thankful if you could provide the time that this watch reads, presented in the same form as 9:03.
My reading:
12:20
